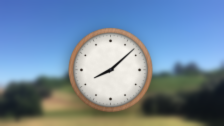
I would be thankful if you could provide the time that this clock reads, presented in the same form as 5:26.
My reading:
8:08
